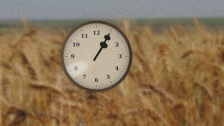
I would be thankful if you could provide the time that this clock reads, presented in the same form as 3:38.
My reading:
1:05
